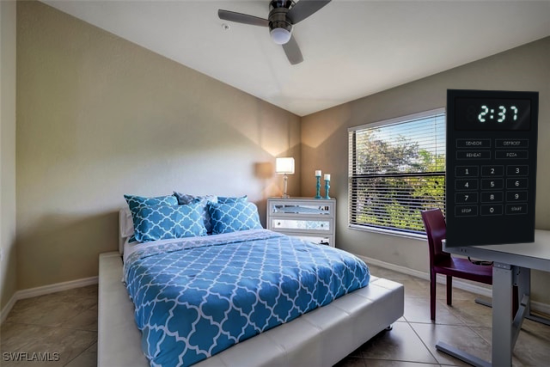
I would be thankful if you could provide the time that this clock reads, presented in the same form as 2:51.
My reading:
2:37
